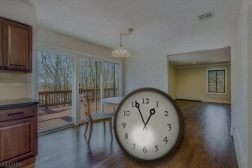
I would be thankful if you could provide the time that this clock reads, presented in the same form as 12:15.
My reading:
12:56
